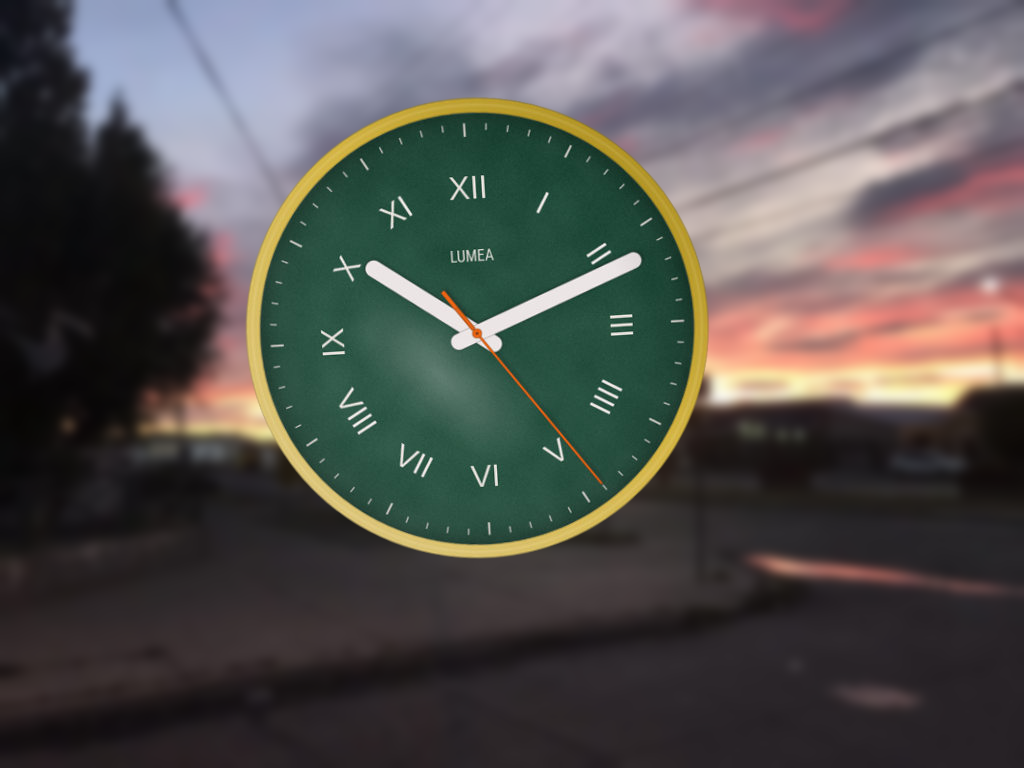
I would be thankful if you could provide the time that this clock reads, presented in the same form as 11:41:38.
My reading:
10:11:24
